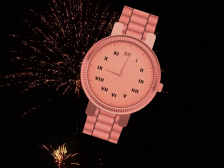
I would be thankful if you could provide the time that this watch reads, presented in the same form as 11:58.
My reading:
9:01
